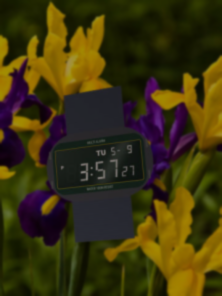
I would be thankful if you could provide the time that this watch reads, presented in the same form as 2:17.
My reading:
3:57
